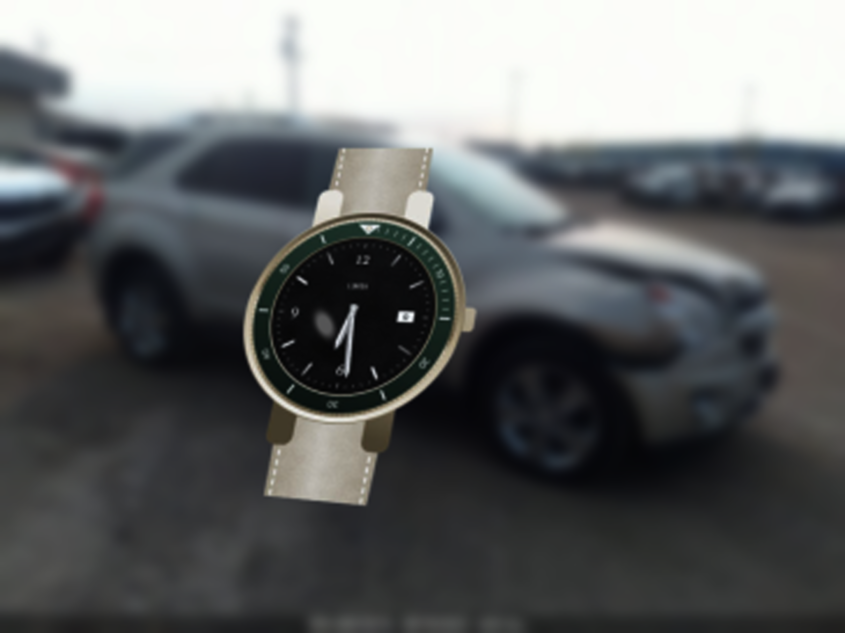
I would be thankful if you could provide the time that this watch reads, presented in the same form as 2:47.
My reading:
6:29
